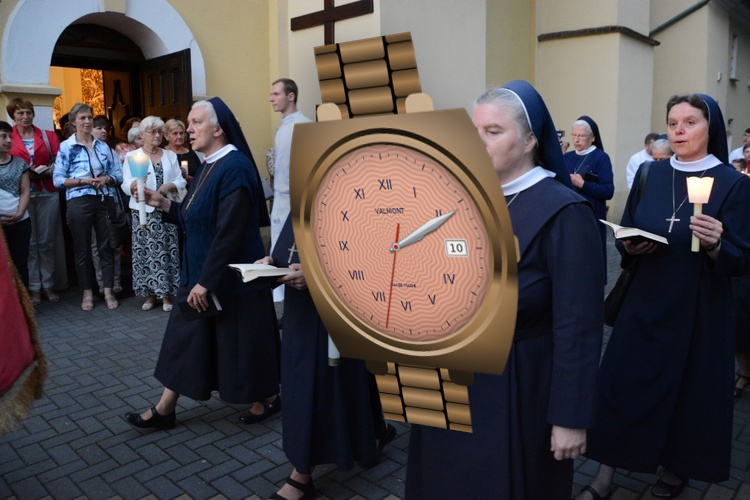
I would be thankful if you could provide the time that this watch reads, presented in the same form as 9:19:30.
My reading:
2:10:33
